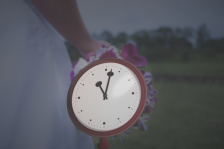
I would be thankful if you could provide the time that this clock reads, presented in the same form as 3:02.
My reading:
11:02
